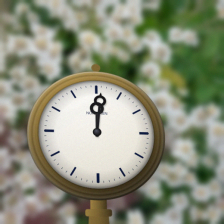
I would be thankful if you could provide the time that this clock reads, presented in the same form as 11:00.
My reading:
12:01
